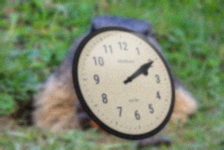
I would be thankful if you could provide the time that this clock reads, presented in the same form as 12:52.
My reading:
2:10
